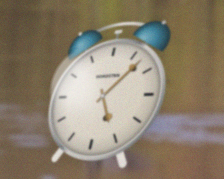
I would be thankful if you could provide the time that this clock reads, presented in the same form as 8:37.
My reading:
5:07
